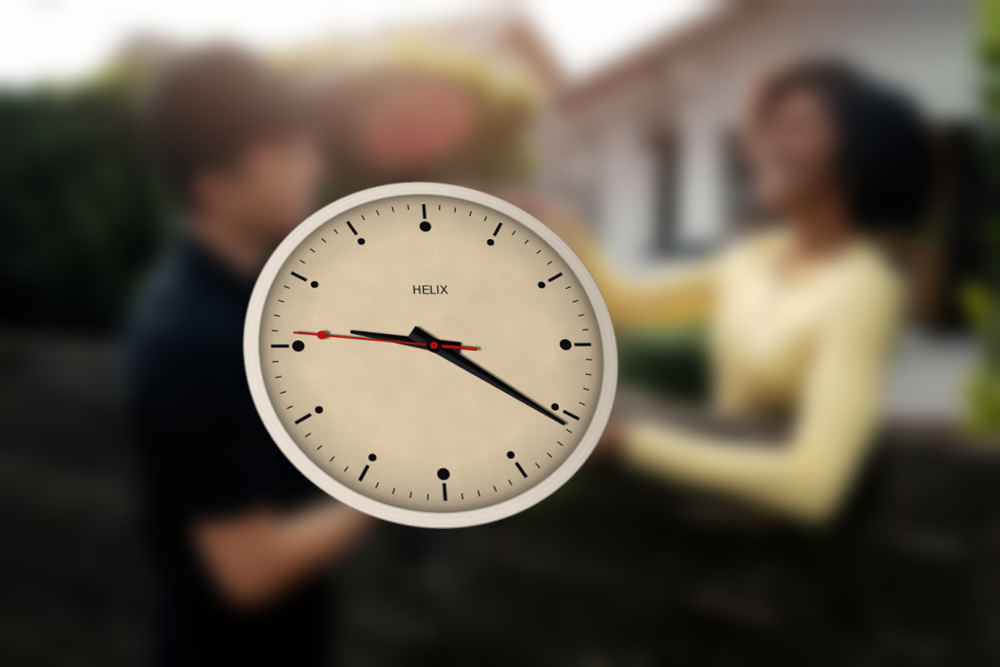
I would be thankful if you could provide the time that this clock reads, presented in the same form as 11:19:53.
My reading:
9:20:46
